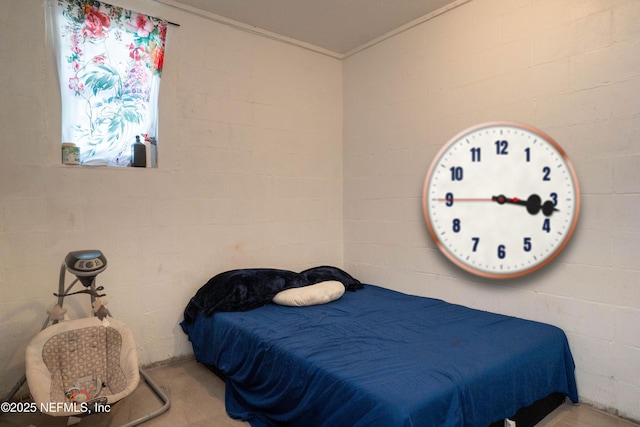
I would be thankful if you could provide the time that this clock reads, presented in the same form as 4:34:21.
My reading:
3:16:45
